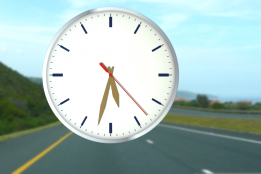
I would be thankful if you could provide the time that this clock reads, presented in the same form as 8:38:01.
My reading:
5:32:23
